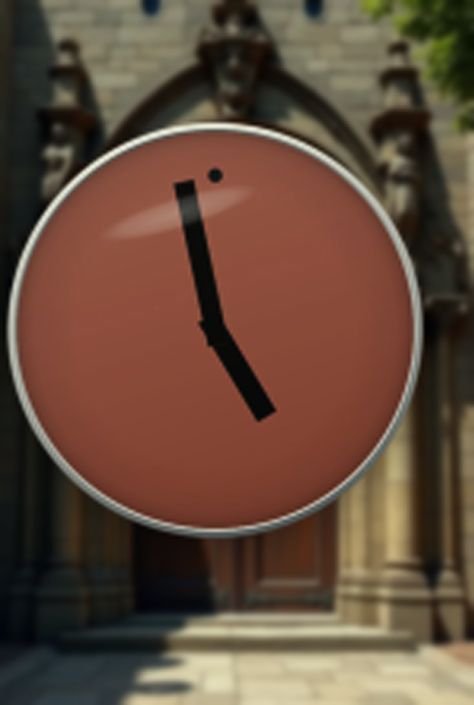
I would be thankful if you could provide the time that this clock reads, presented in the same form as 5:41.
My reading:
4:58
